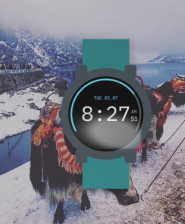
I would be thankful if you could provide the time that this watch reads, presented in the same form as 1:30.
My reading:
8:27
